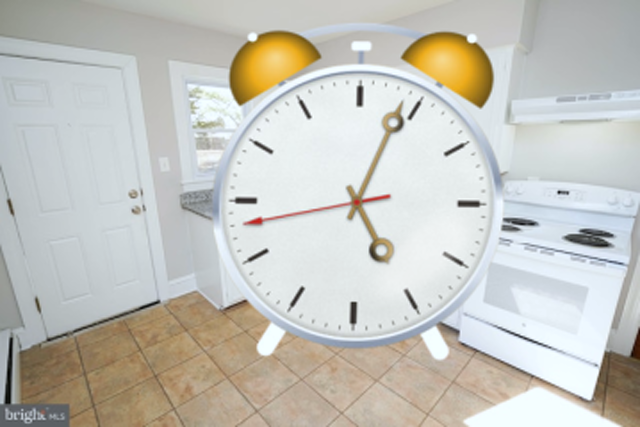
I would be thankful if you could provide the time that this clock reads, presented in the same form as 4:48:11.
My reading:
5:03:43
